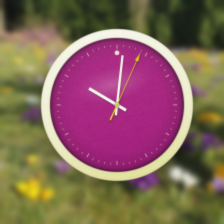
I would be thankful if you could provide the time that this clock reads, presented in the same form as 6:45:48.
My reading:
10:01:04
